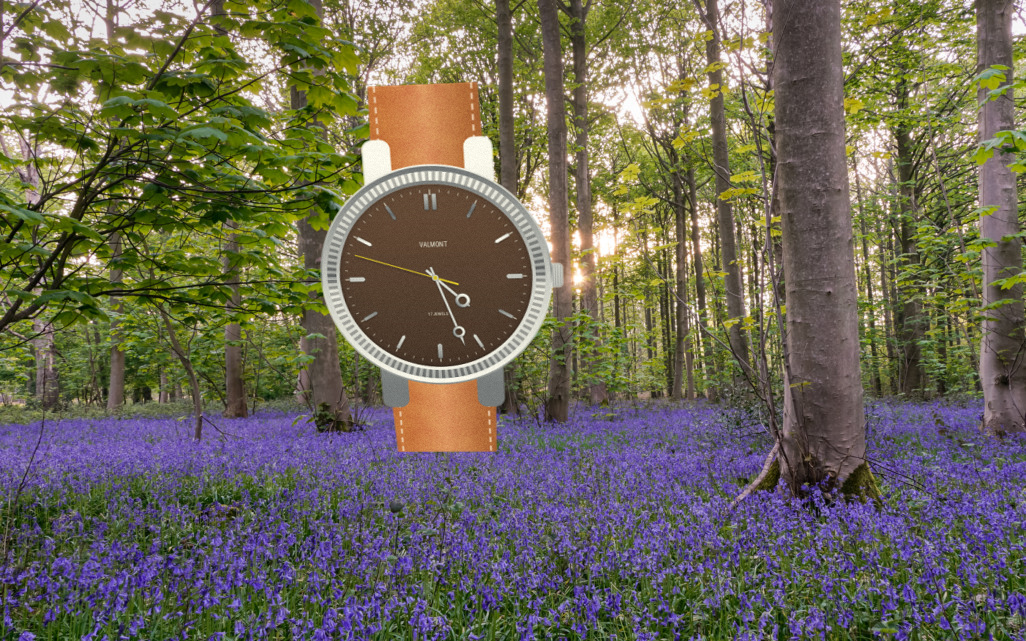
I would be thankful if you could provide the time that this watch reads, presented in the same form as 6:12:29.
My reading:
4:26:48
